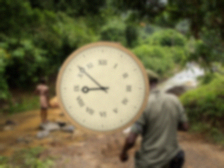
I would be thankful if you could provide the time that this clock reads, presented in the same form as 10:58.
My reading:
8:52
